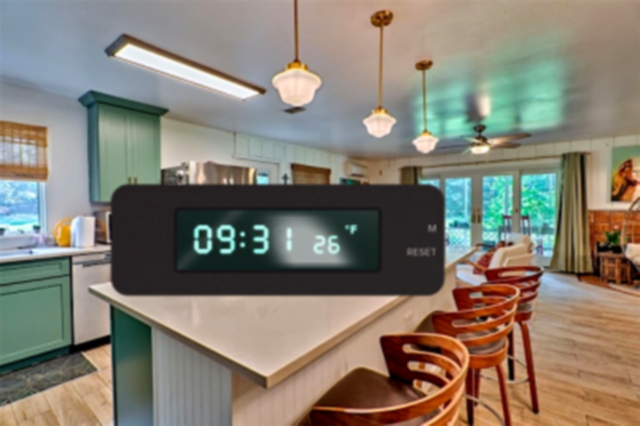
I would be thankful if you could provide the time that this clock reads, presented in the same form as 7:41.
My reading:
9:31
